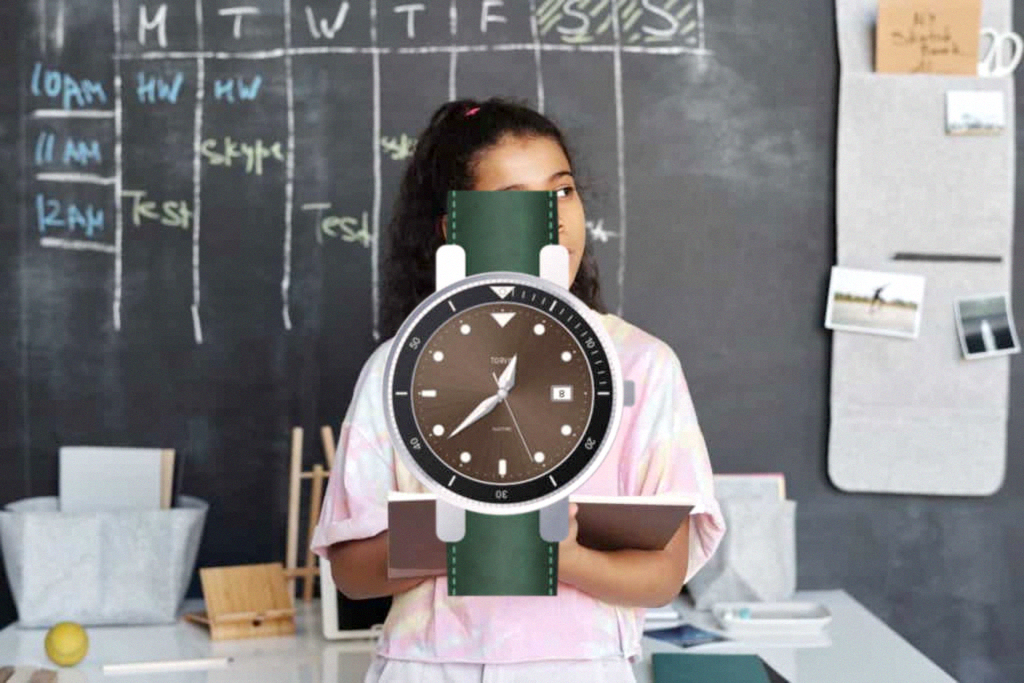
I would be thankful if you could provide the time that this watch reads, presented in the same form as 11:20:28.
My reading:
12:38:26
